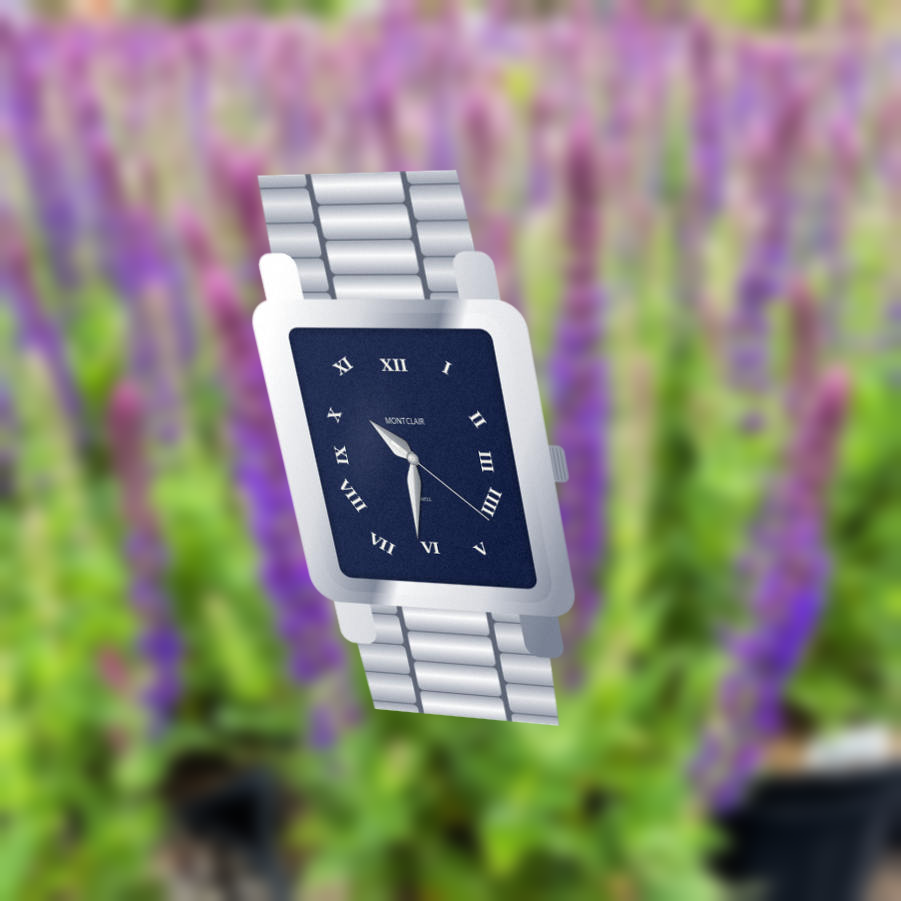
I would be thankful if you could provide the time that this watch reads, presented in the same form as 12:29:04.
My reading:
10:31:22
